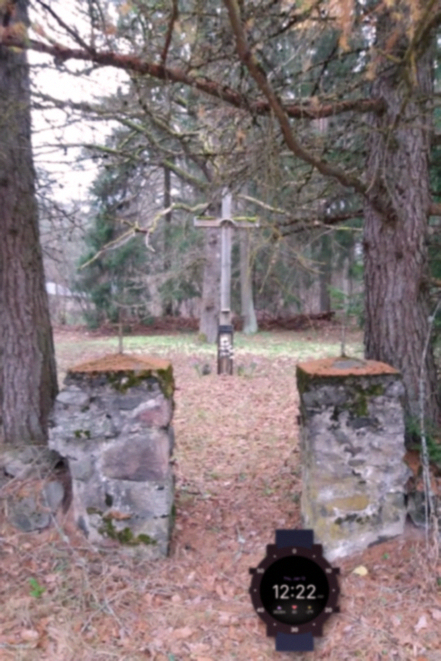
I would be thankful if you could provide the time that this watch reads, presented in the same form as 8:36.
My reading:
12:22
